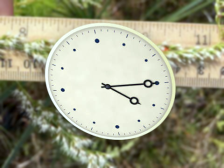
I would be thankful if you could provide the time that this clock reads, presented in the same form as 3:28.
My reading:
4:15
